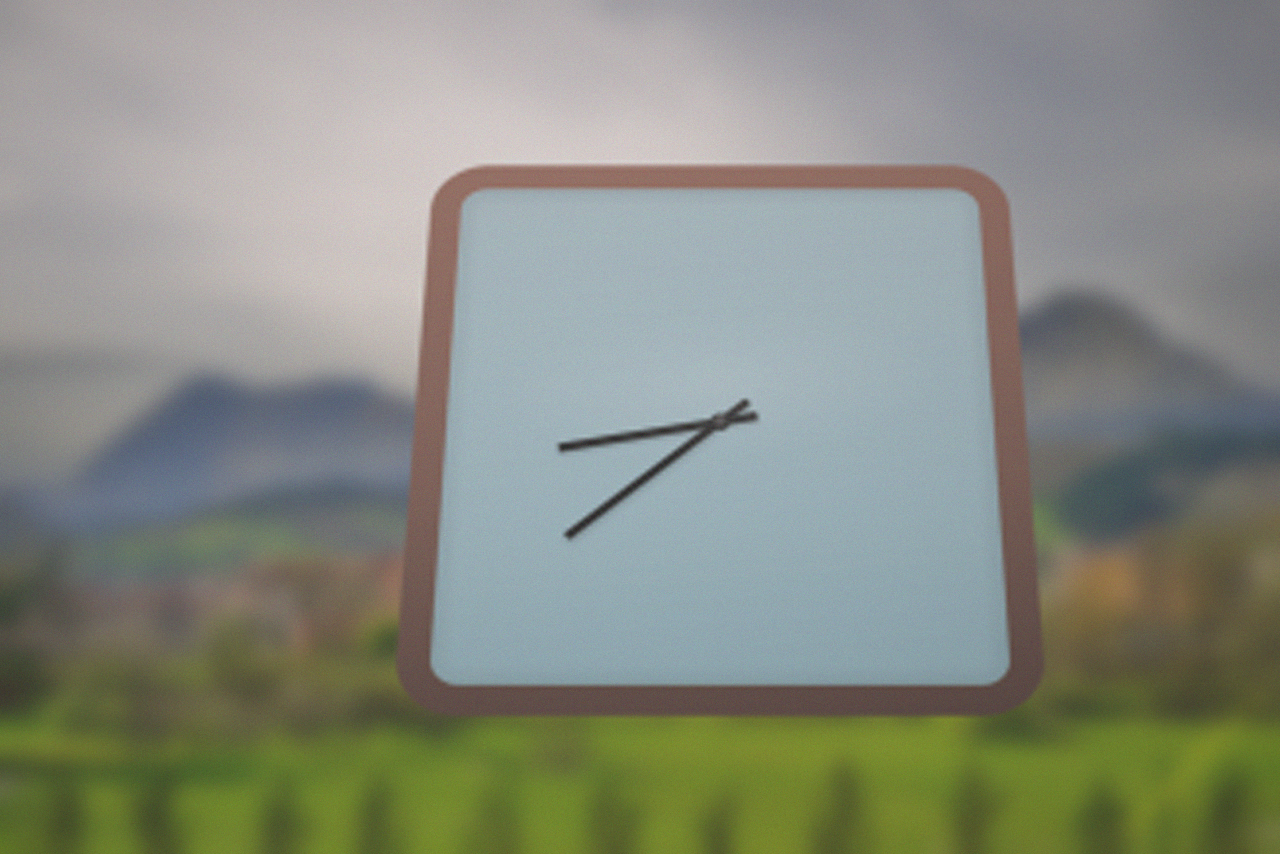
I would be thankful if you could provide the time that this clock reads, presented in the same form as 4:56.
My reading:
8:38
